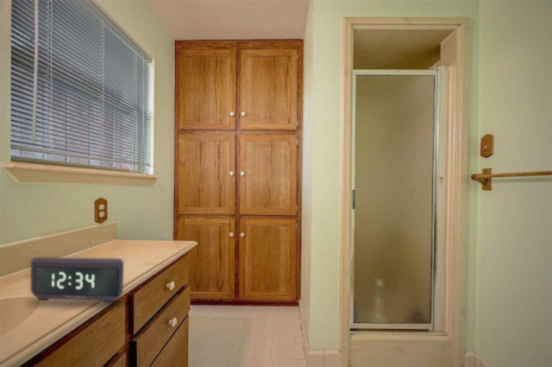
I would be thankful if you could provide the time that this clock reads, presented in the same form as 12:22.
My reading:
12:34
